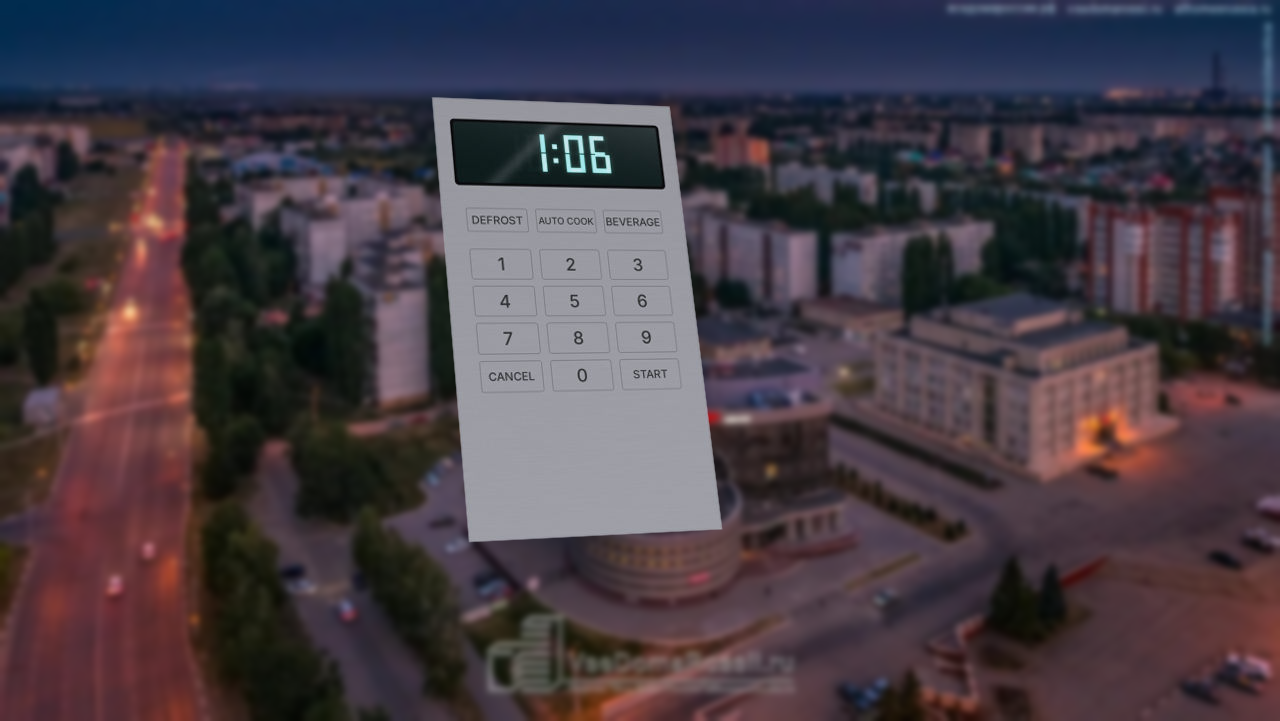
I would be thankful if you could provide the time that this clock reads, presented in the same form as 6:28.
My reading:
1:06
